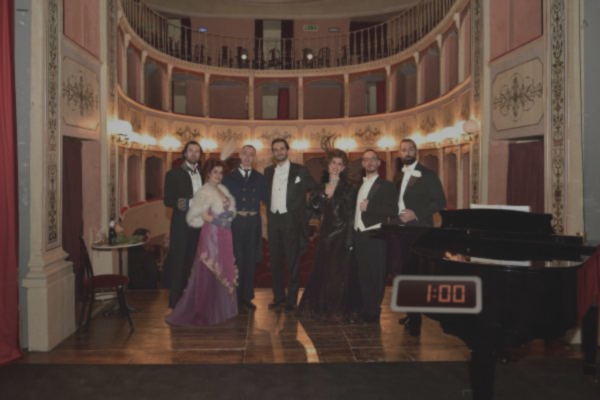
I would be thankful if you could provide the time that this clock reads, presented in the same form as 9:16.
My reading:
1:00
